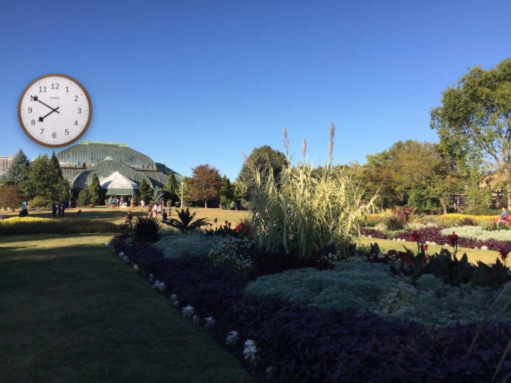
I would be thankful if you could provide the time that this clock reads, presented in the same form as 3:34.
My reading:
7:50
